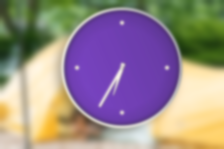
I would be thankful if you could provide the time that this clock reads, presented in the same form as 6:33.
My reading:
6:35
